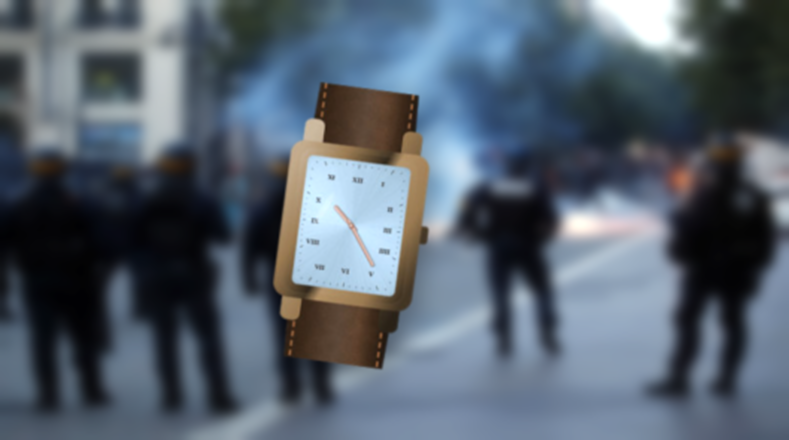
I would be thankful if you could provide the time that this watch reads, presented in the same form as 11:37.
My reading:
10:24
